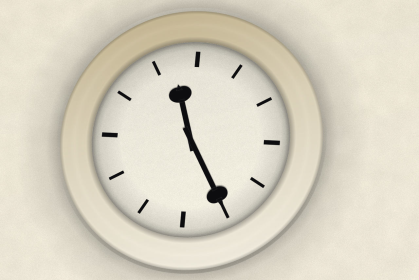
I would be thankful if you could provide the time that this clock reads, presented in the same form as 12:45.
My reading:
11:25
